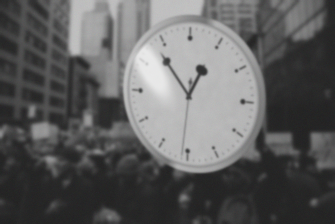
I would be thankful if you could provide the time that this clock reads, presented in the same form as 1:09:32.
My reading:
12:53:31
